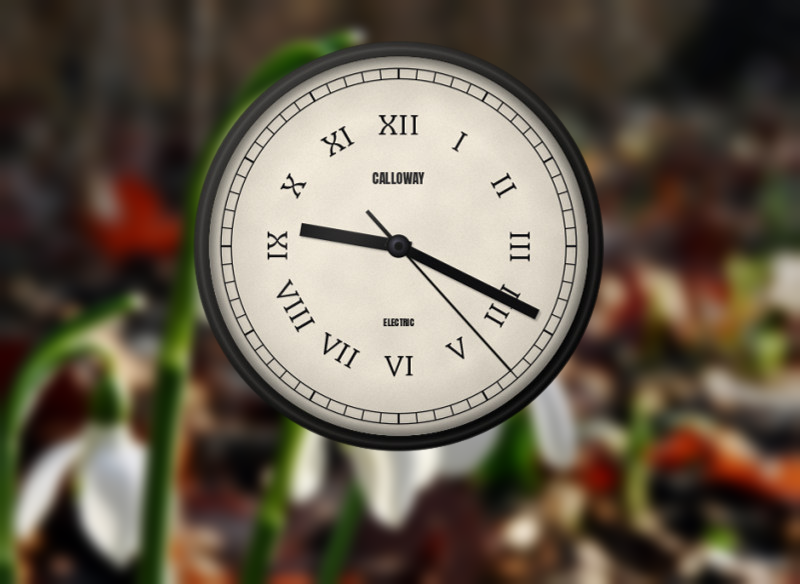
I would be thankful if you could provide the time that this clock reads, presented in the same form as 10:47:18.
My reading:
9:19:23
